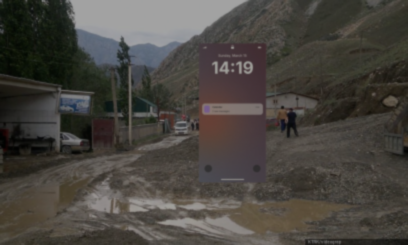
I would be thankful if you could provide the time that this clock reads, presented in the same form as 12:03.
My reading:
14:19
